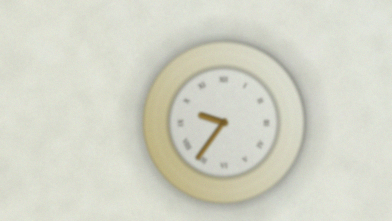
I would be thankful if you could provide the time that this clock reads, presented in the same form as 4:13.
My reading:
9:36
